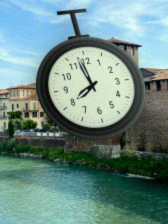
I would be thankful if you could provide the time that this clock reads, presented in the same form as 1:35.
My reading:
7:58
